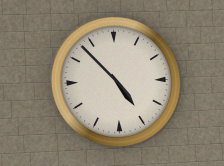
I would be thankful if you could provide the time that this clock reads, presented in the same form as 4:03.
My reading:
4:53
